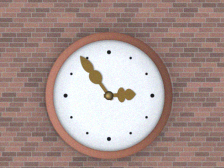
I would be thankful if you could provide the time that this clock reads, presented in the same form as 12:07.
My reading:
2:54
